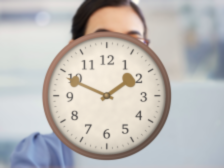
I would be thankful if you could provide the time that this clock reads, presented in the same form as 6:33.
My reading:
1:49
